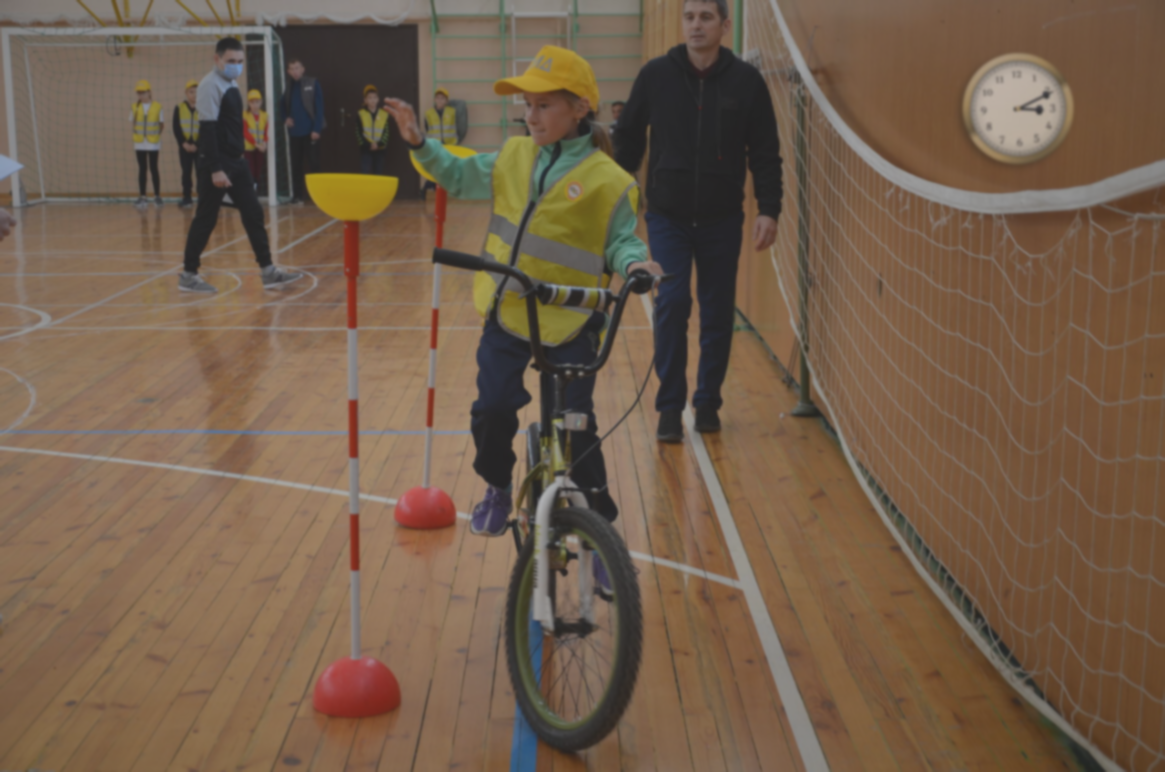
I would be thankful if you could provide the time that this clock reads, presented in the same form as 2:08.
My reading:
3:11
